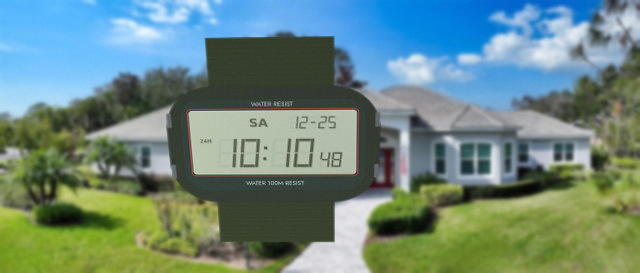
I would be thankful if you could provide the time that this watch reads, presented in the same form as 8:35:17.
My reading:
10:10:48
